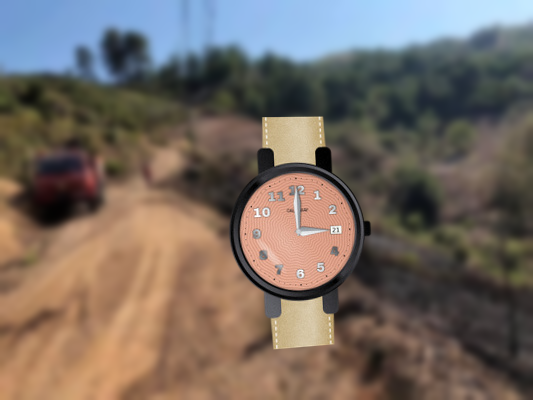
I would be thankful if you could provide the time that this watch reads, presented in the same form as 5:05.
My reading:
3:00
